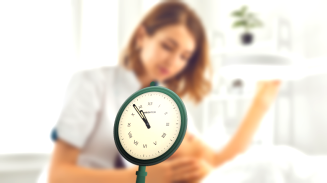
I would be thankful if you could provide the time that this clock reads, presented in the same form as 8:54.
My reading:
10:53
